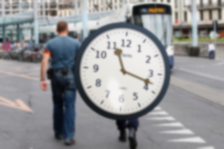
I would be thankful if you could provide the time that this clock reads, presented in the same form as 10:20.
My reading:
11:18
